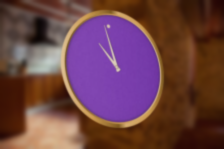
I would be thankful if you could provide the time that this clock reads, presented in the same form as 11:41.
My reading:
10:59
